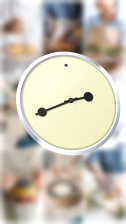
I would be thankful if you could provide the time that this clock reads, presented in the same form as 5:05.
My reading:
2:42
